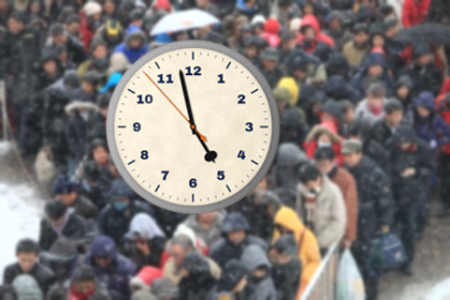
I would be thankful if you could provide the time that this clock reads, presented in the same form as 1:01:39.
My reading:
4:57:53
